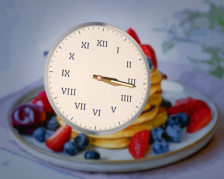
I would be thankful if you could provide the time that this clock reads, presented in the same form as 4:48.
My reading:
3:16
